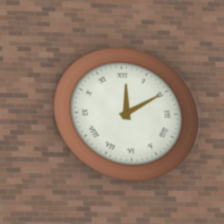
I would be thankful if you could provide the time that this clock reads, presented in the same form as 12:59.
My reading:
12:10
